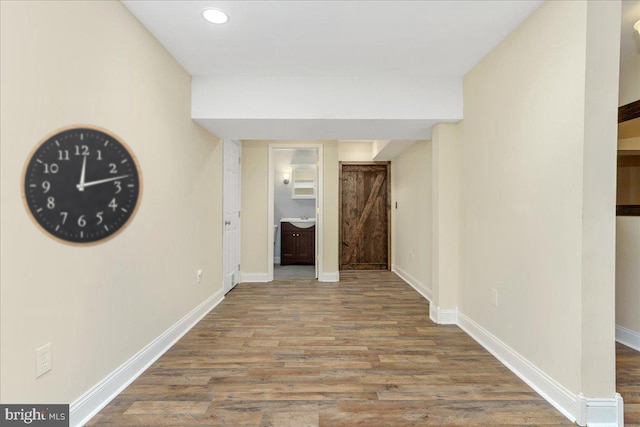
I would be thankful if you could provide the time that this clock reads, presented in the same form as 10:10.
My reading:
12:13
